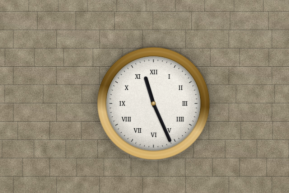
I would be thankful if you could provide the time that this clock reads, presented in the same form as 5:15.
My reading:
11:26
